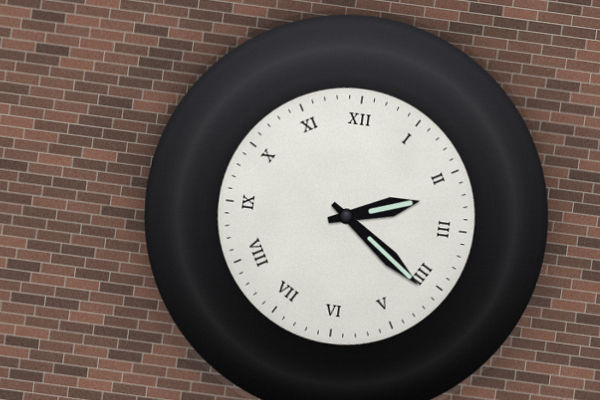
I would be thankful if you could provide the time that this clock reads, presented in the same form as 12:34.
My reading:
2:21
